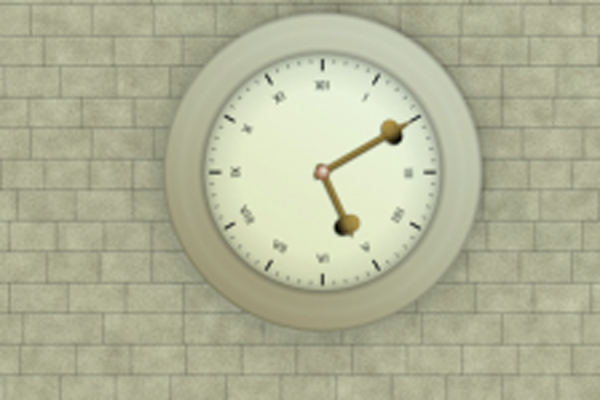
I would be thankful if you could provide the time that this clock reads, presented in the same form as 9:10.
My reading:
5:10
